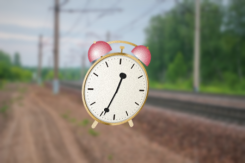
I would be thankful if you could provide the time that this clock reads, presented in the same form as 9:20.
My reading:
12:34
